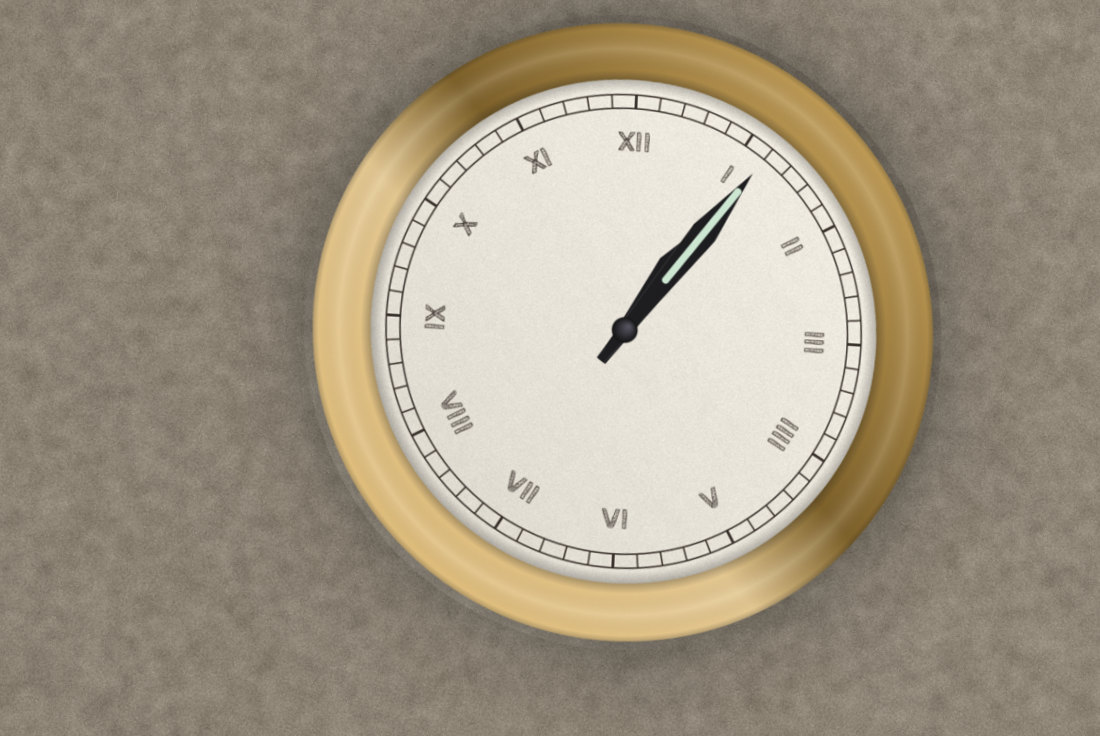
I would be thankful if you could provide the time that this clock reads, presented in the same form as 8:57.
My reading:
1:06
